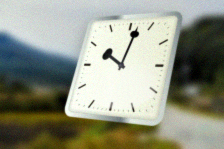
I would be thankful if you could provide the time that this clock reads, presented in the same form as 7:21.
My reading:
10:02
